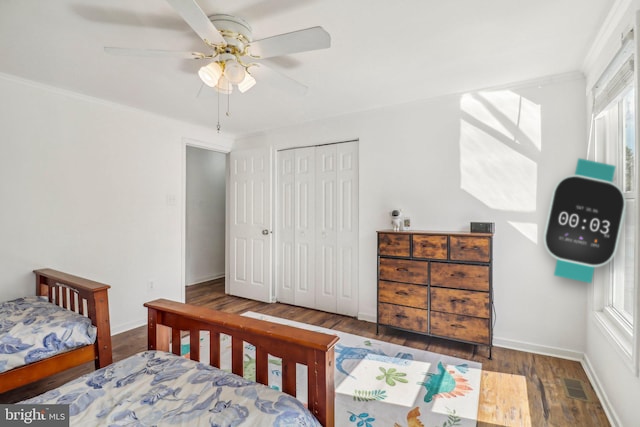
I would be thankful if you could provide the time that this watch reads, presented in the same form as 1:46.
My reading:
0:03
